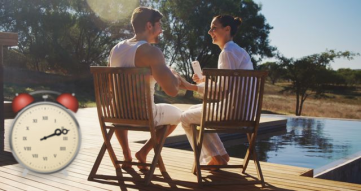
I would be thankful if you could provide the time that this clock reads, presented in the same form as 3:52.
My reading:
2:12
